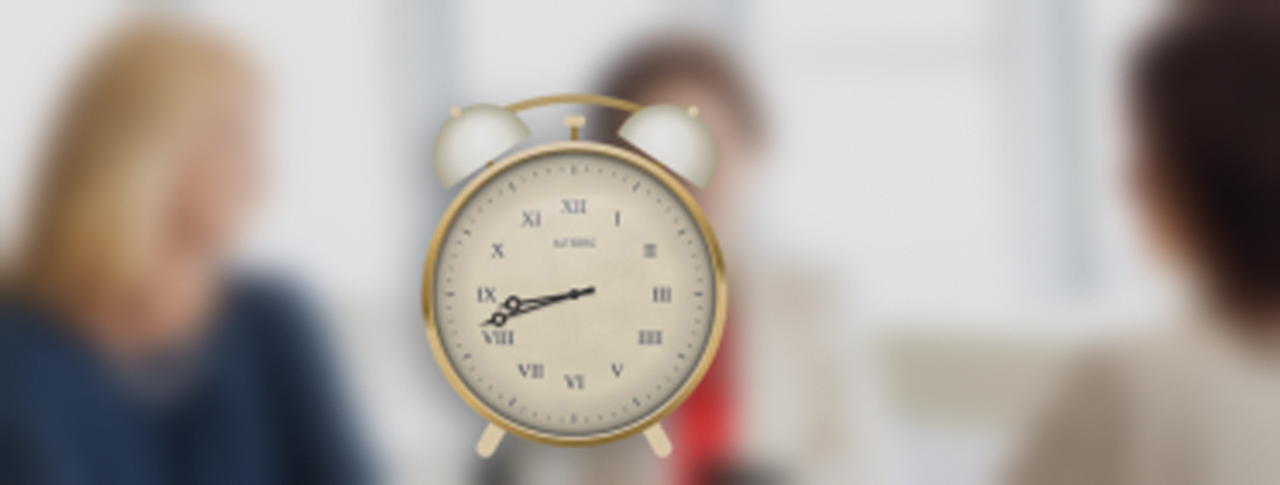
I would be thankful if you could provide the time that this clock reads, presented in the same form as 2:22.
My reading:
8:42
